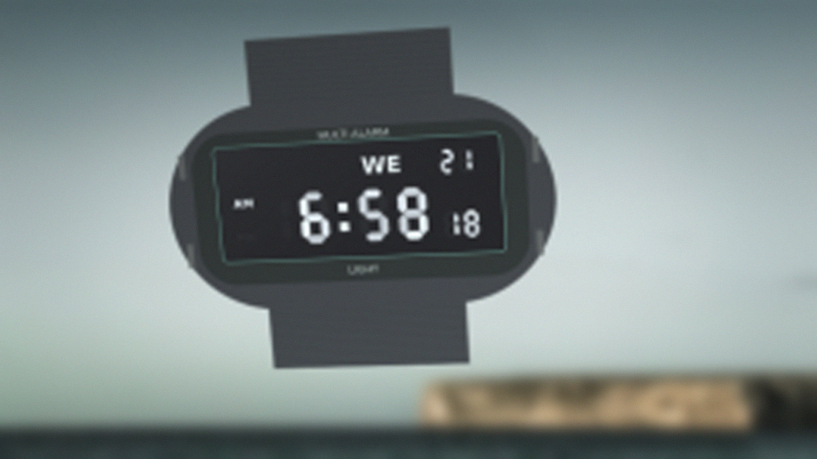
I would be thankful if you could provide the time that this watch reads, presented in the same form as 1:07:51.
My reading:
6:58:18
